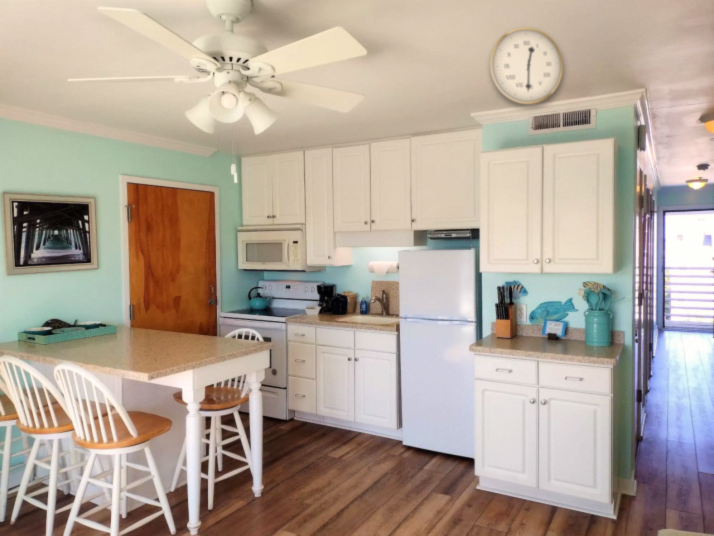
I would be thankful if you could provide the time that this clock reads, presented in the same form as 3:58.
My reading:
12:31
